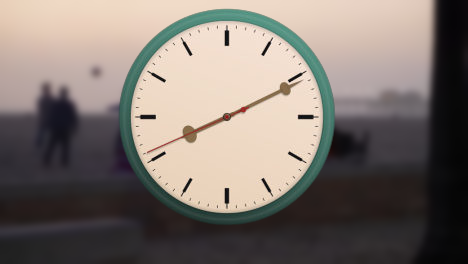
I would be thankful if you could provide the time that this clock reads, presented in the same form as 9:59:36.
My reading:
8:10:41
